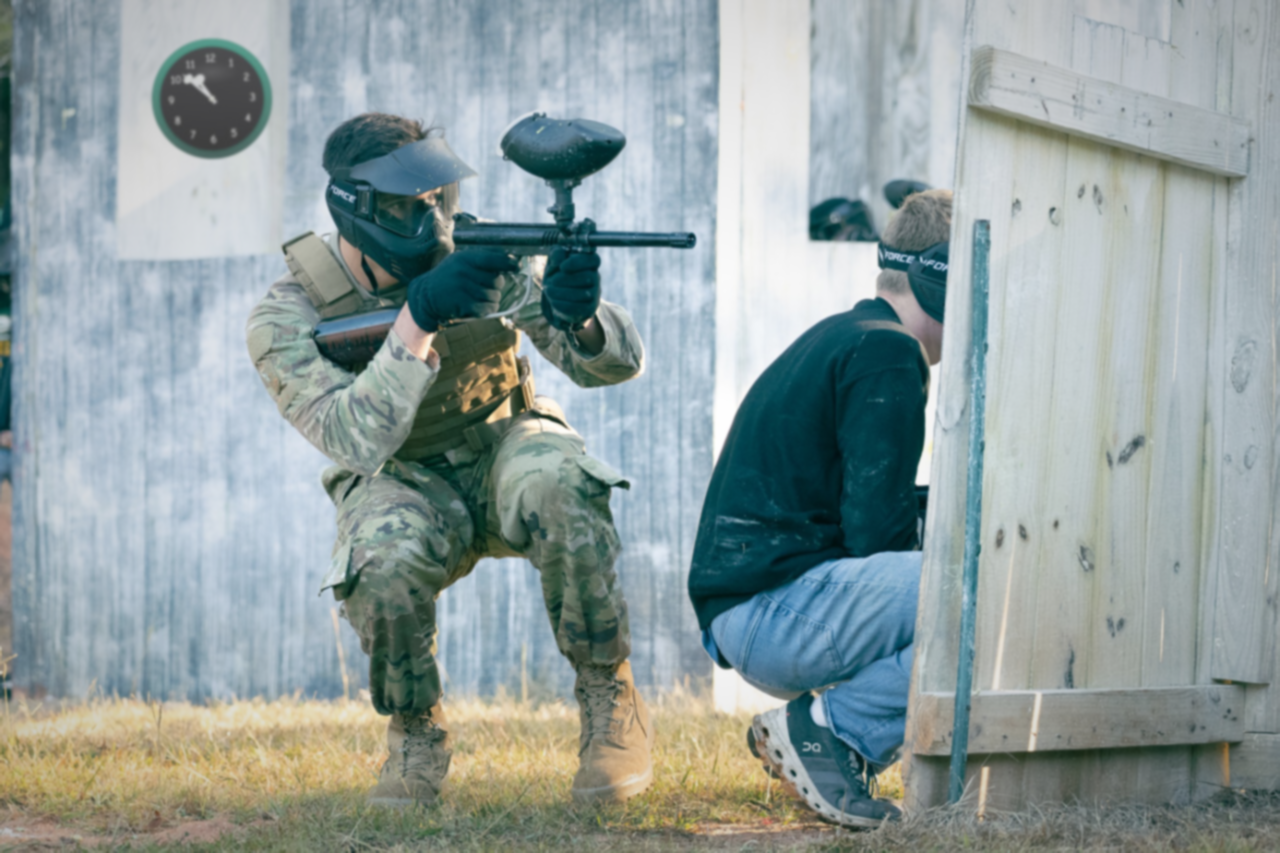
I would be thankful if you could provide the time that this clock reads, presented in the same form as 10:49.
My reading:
10:52
